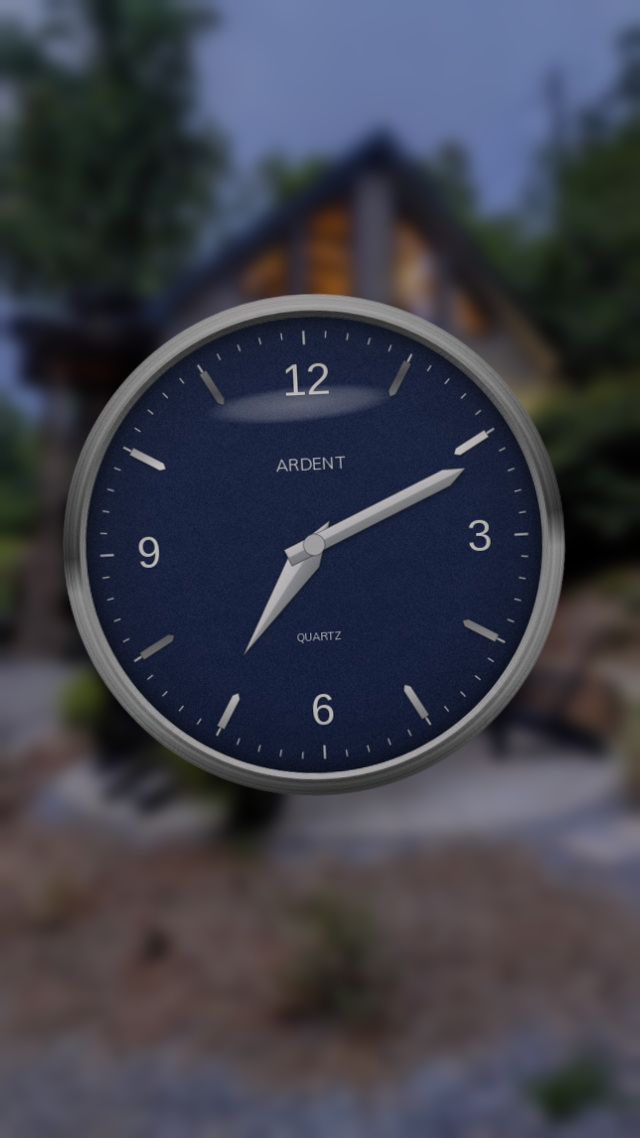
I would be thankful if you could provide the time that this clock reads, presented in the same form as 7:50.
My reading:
7:11
